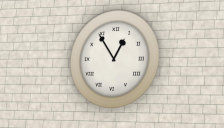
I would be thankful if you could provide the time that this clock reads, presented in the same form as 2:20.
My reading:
12:54
